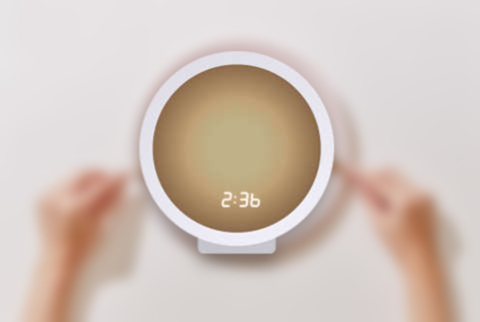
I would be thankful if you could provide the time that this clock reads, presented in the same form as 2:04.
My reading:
2:36
